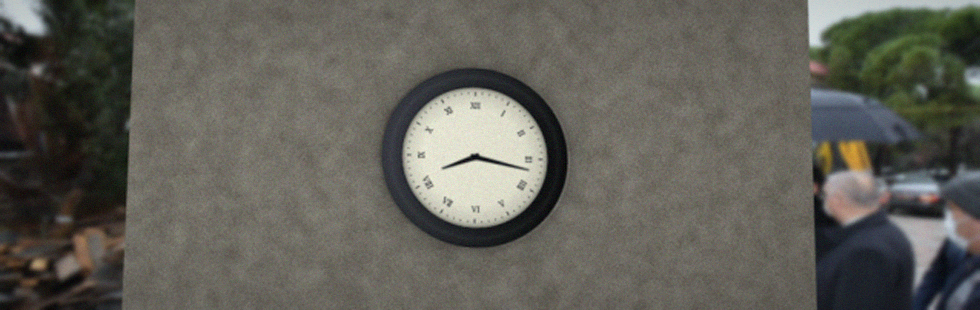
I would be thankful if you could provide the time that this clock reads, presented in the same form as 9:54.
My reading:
8:17
